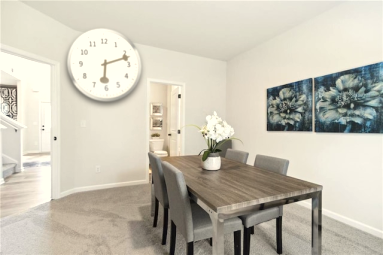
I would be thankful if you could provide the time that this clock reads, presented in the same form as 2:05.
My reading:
6:12
